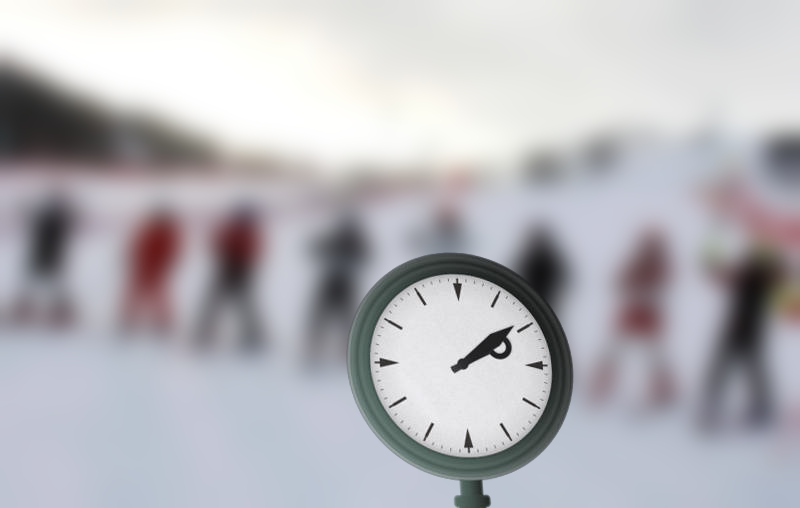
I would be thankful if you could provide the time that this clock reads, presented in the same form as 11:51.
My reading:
2:09
